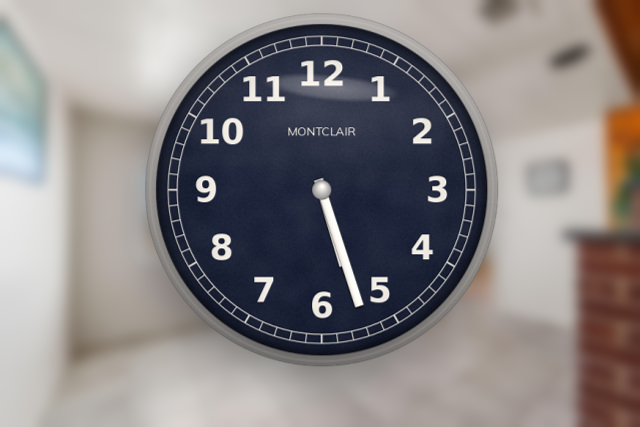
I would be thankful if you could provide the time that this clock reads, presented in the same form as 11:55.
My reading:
5:27
